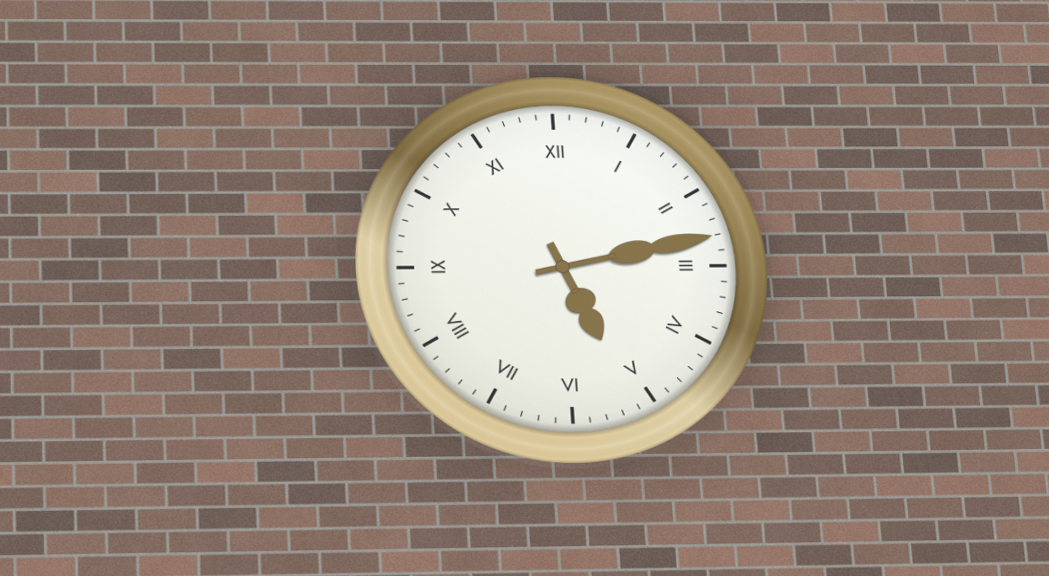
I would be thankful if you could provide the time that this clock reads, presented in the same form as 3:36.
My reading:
5:13
